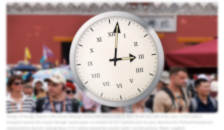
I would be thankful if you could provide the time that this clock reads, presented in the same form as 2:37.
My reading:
3:02
